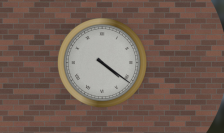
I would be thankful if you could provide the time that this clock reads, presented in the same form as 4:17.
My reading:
4:21
